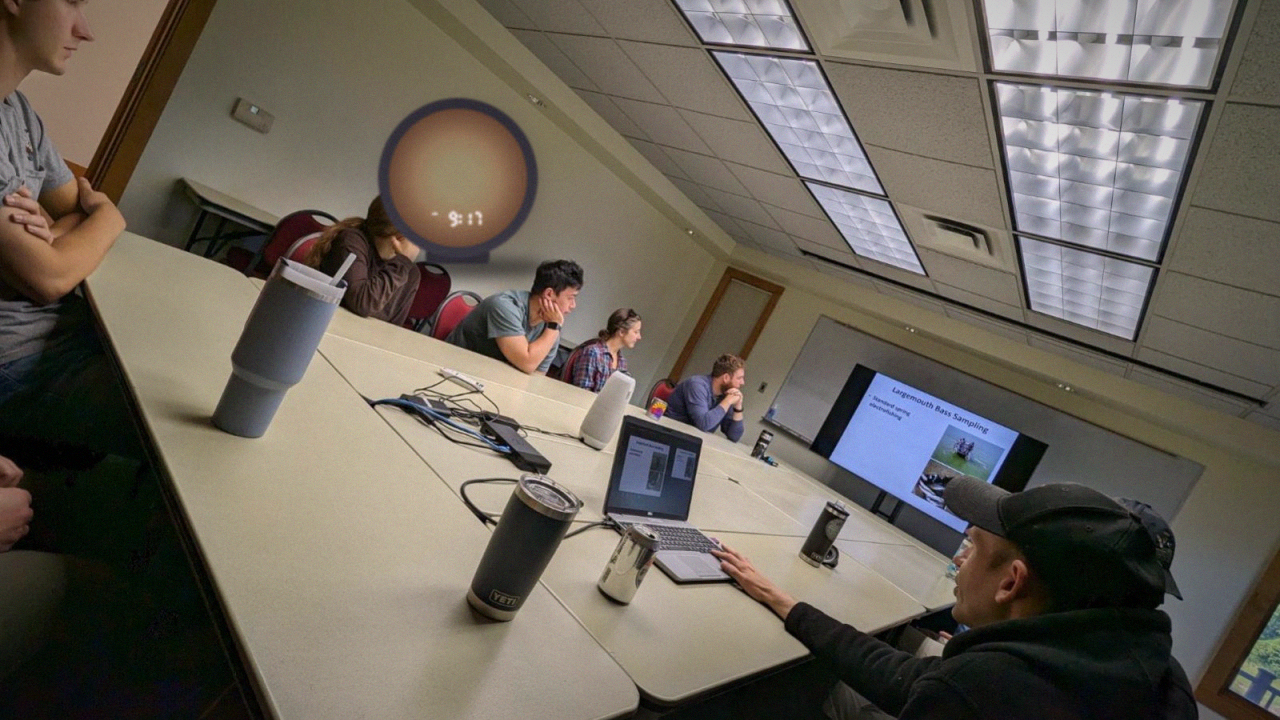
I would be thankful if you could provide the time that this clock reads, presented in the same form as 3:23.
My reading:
9:17
